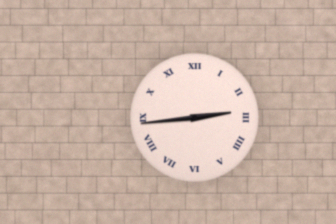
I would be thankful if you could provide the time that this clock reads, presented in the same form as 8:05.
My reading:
2:44
